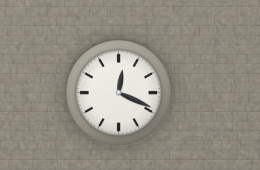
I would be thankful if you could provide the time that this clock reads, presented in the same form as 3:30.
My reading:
12:19
